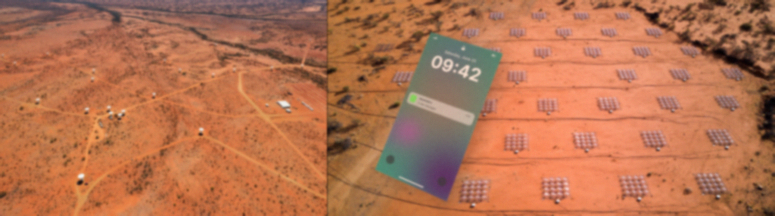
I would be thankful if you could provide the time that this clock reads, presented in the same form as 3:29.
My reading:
9:42
